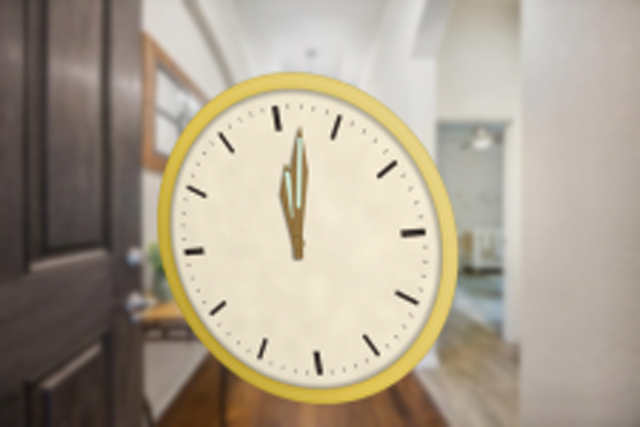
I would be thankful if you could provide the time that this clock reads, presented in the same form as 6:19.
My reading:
12:02
